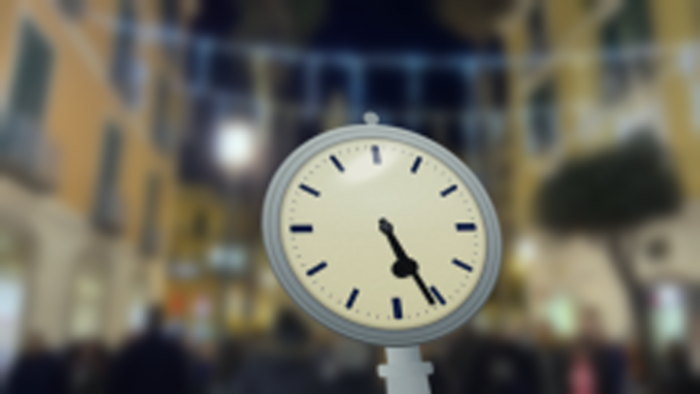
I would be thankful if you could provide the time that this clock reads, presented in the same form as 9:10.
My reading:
5:26
